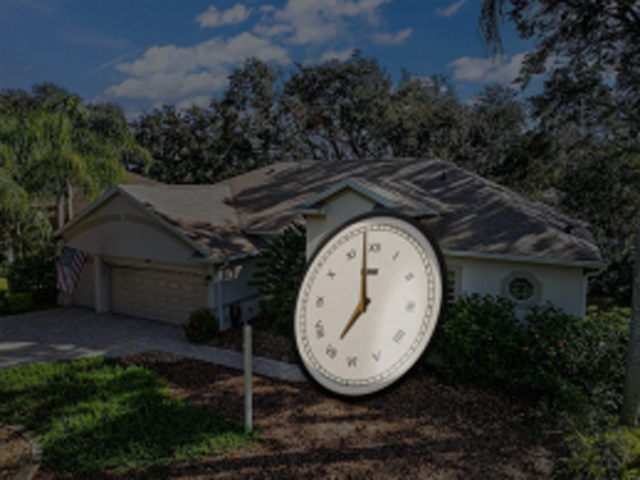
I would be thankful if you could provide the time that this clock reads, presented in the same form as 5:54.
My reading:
6:58
